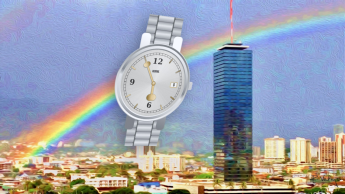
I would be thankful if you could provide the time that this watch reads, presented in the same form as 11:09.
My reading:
5:55
